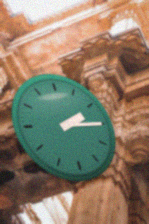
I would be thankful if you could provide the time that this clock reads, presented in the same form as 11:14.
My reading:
2:15
